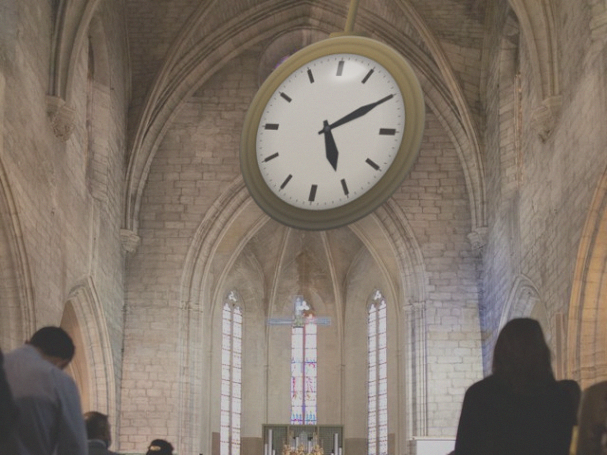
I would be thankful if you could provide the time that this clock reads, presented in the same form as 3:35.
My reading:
5:10
